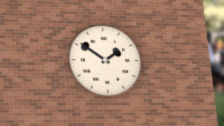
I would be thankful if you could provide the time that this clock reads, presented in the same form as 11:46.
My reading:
1:51
